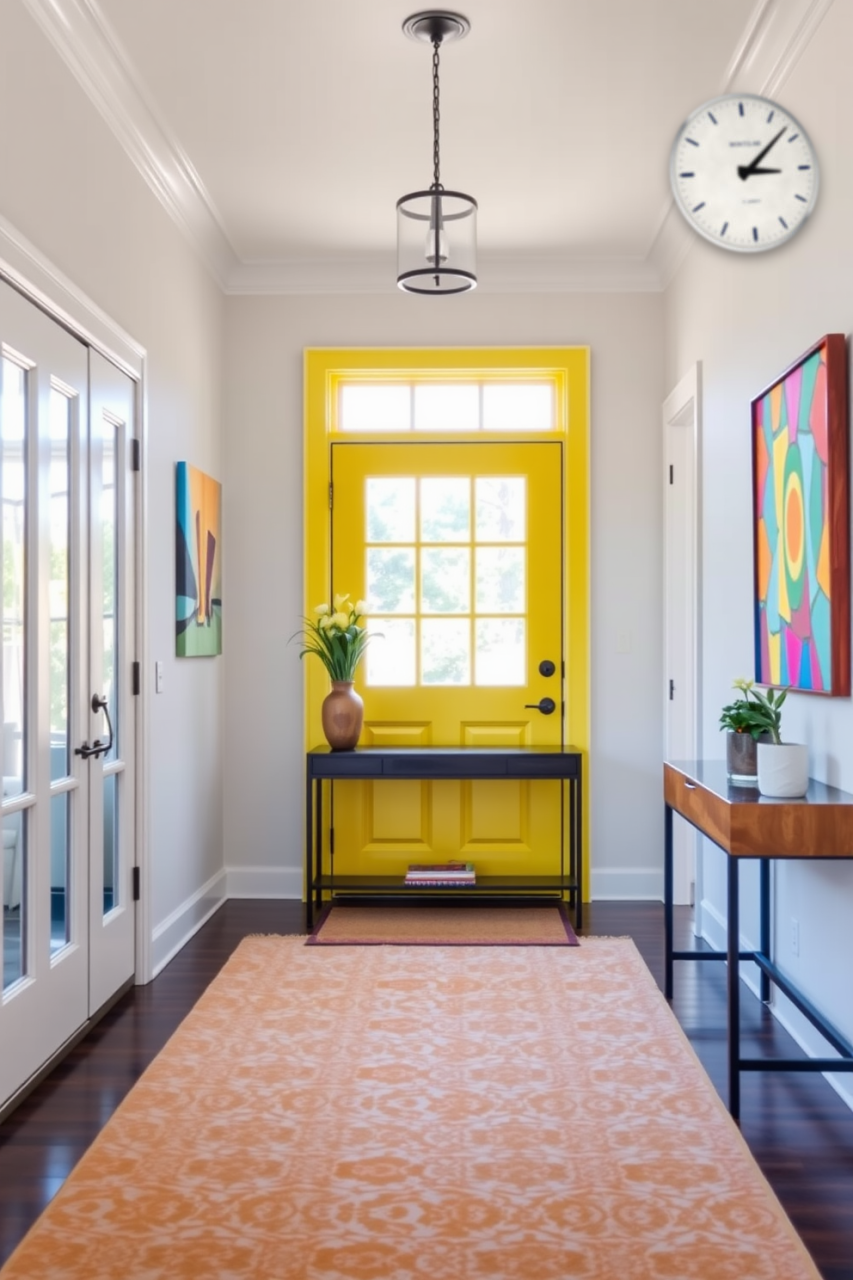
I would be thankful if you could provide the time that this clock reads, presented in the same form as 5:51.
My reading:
3:08
